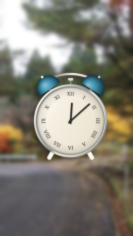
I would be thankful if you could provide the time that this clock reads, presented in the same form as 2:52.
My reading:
12:08
